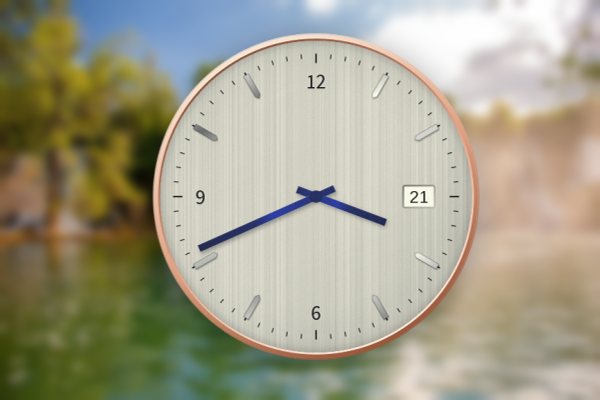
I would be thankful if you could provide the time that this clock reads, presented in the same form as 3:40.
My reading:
3:41
